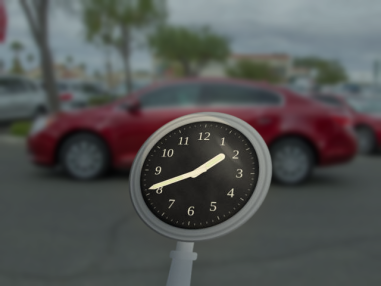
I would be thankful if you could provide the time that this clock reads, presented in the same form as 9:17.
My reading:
1:41
